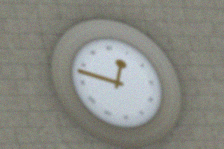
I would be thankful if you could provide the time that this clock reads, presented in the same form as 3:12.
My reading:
12:48
